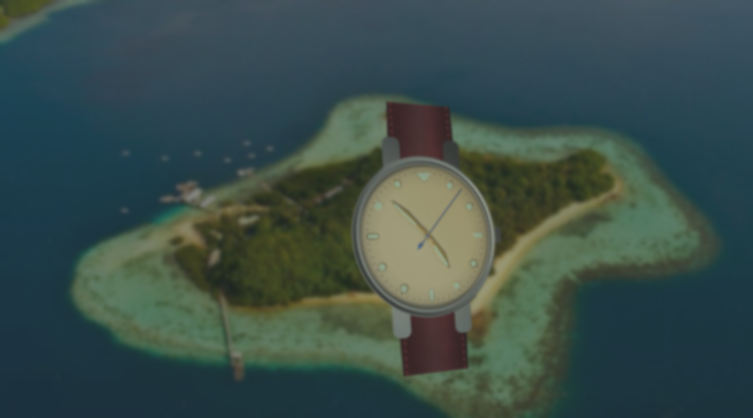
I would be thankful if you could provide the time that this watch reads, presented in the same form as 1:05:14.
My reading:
4:52:07
